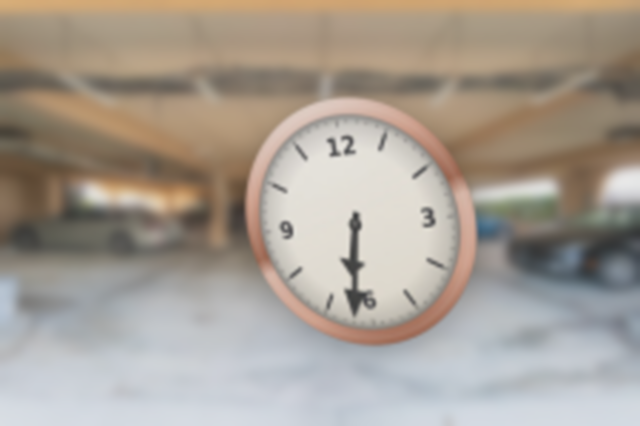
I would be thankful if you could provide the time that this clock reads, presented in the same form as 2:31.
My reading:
6:32
